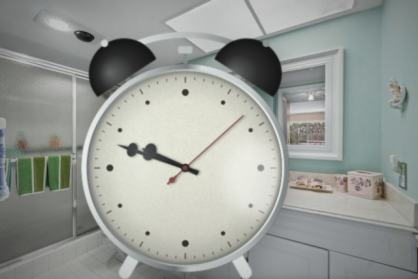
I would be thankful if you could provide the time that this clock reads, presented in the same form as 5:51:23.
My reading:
9:48:08
